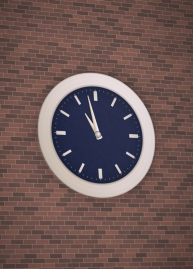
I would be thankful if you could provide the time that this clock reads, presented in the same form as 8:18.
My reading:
10:58
